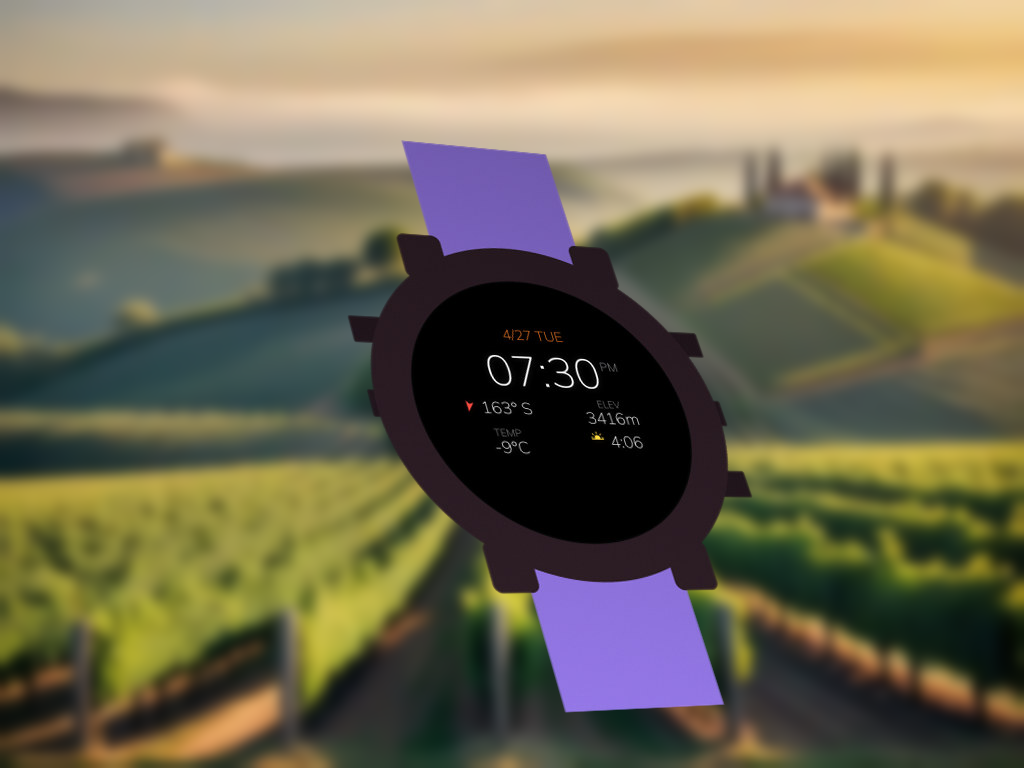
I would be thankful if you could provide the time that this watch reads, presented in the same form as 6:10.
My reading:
7:30
